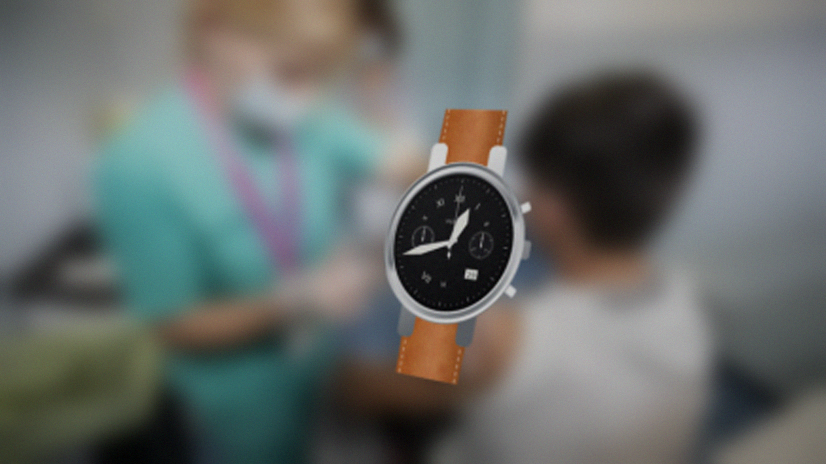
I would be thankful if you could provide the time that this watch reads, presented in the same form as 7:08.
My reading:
12:42
